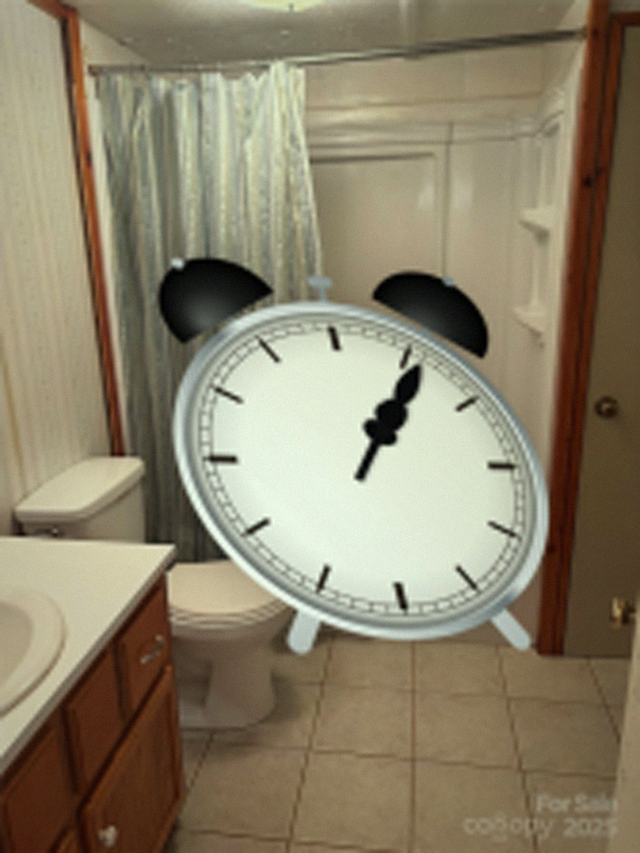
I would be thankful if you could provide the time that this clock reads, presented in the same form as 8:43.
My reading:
1:06
